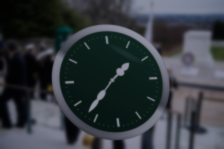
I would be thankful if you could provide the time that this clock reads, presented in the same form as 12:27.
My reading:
1:37
